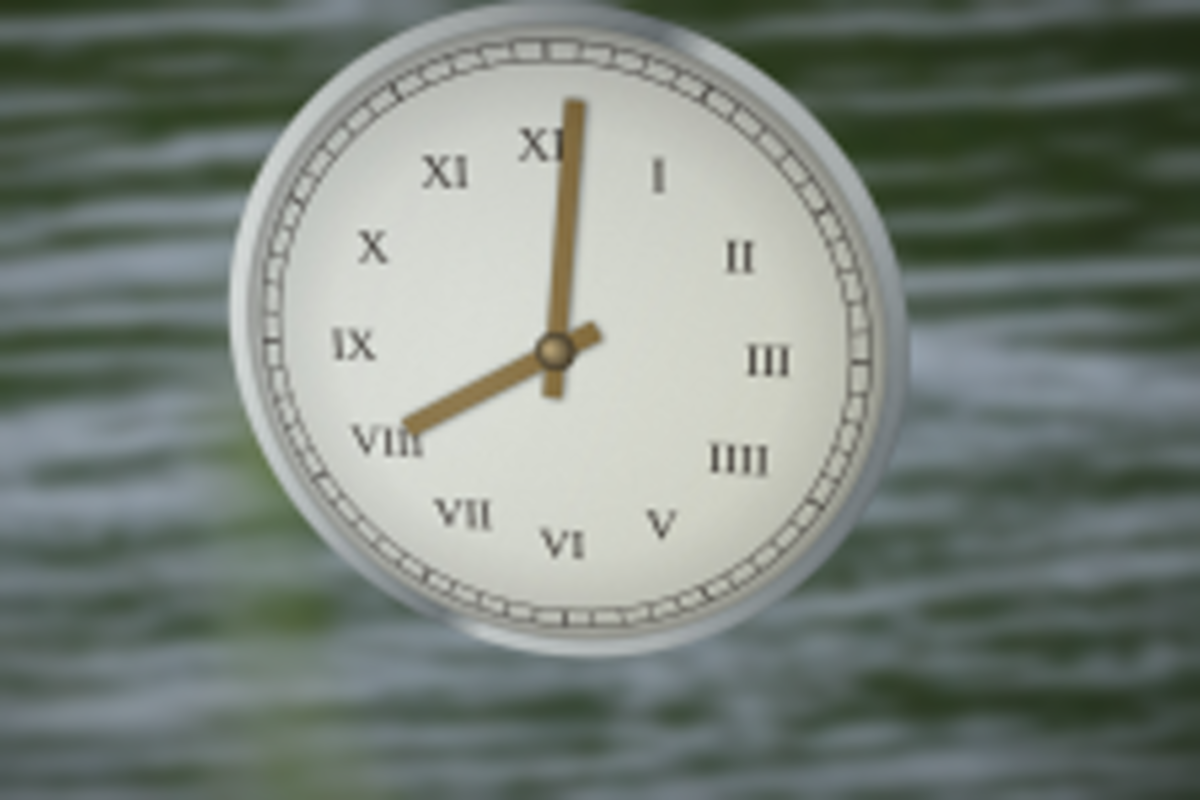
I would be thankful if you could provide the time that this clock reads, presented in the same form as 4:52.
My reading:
8:01
